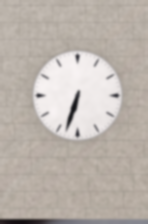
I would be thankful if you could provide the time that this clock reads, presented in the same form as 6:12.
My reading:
6:33
